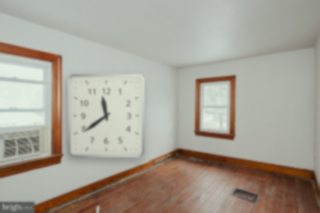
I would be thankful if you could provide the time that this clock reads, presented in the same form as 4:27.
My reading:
11:39
